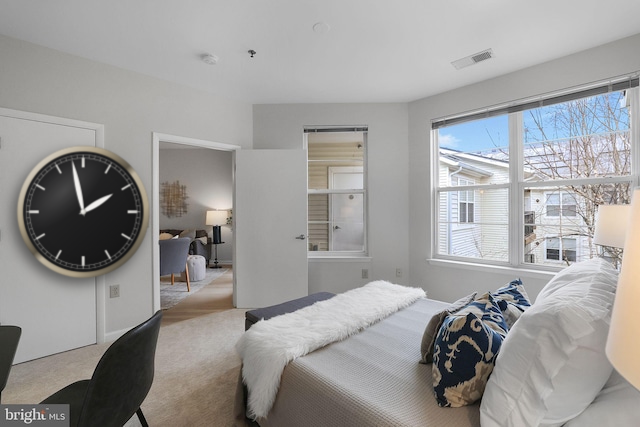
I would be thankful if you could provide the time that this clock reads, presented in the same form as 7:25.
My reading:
1:58
